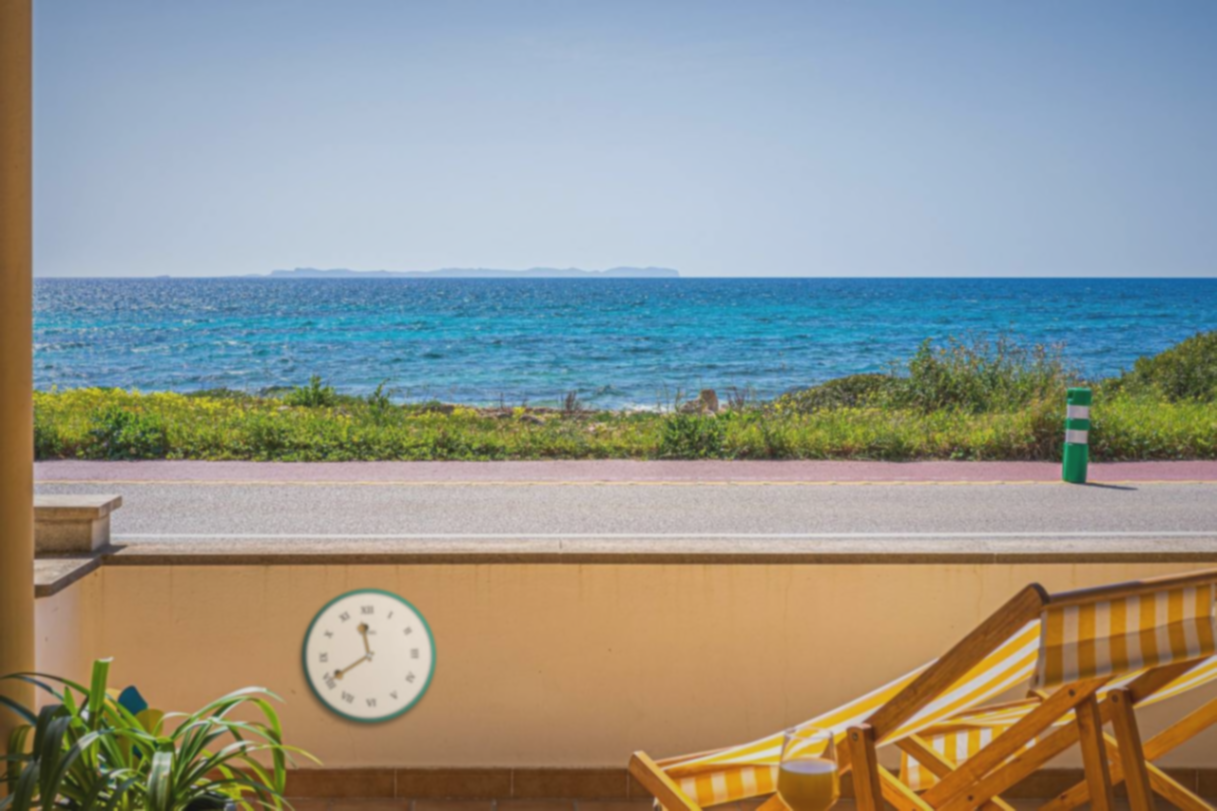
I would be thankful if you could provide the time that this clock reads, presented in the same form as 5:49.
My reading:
11:40
